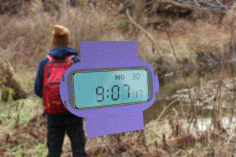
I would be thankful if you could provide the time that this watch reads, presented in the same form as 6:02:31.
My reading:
9:07:17
